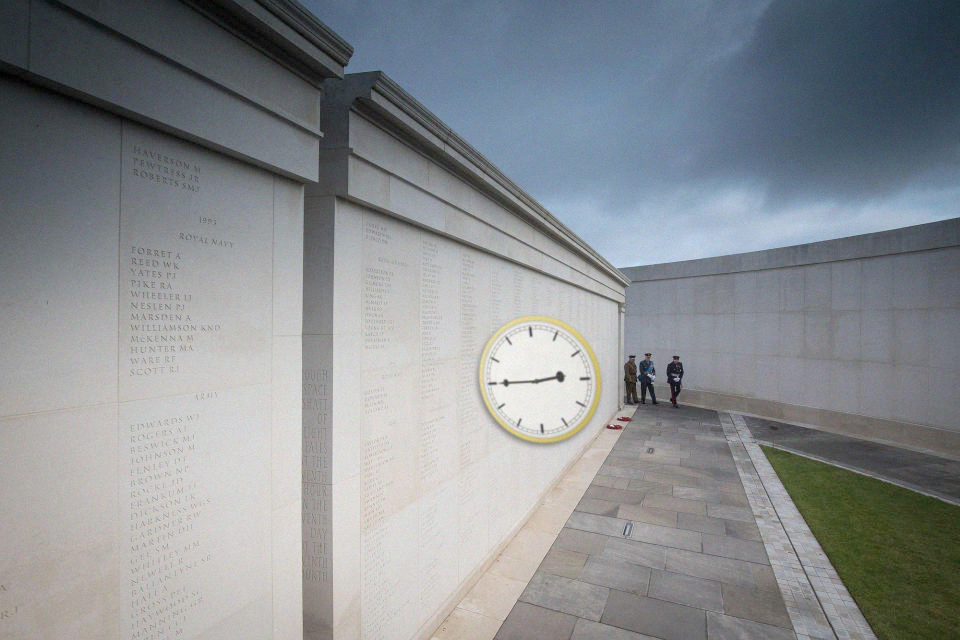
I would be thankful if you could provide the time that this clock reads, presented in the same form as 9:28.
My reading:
2:45
